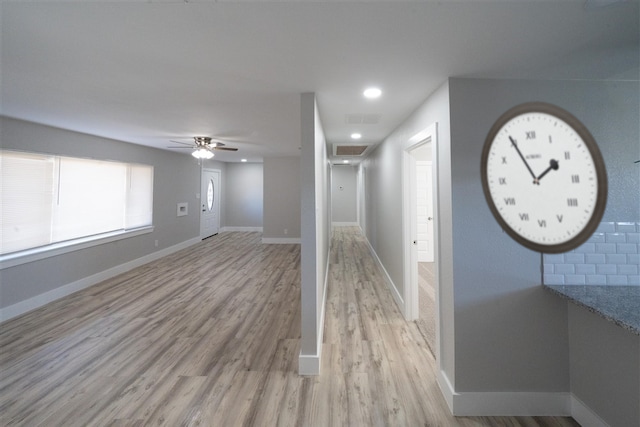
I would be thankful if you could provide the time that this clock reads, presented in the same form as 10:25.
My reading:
1:55
